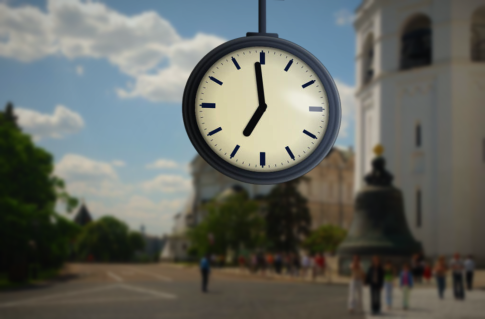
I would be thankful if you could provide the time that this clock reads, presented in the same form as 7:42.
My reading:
6:59
